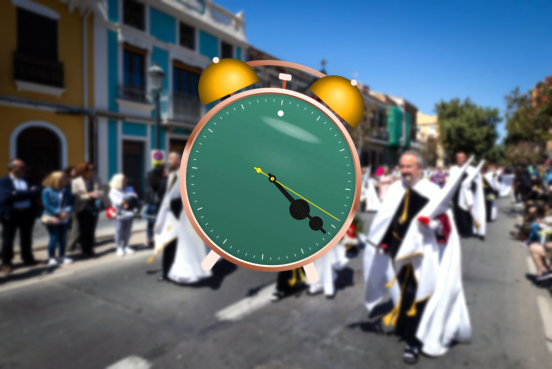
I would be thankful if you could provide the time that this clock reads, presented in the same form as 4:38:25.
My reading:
4:21:19
